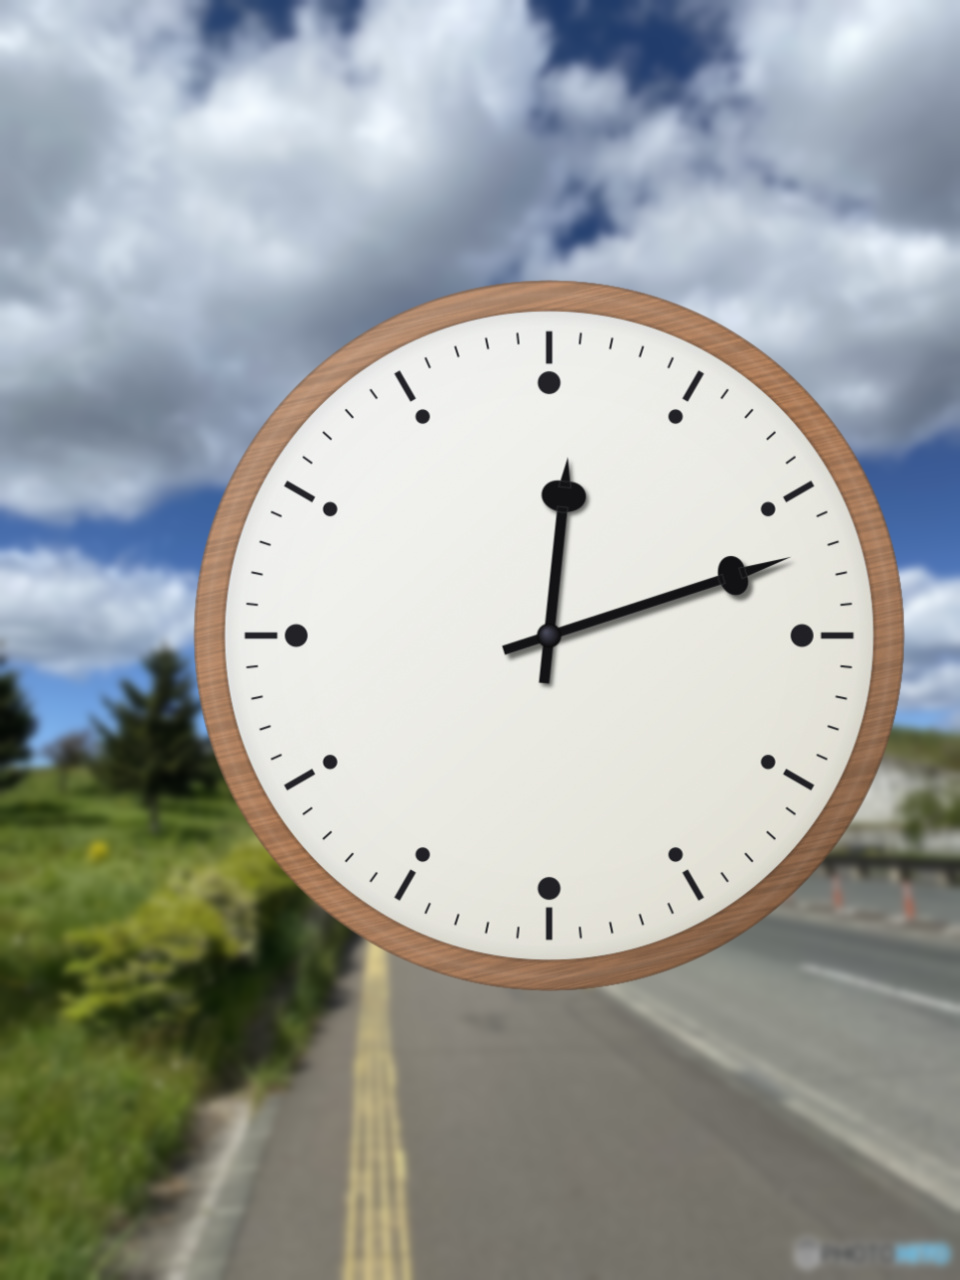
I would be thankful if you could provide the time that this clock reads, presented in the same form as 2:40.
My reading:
12:12
